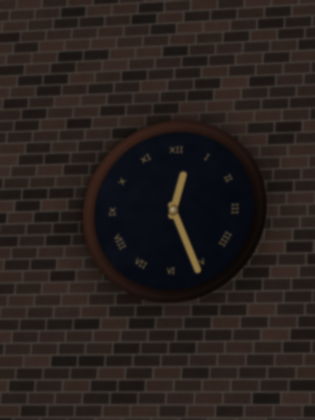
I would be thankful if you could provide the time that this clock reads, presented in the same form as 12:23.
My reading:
12:26
